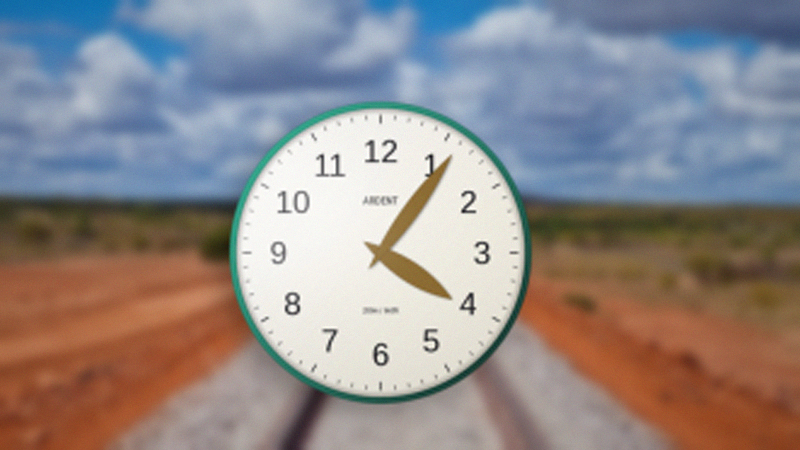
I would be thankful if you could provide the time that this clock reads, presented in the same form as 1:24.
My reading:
4:06
